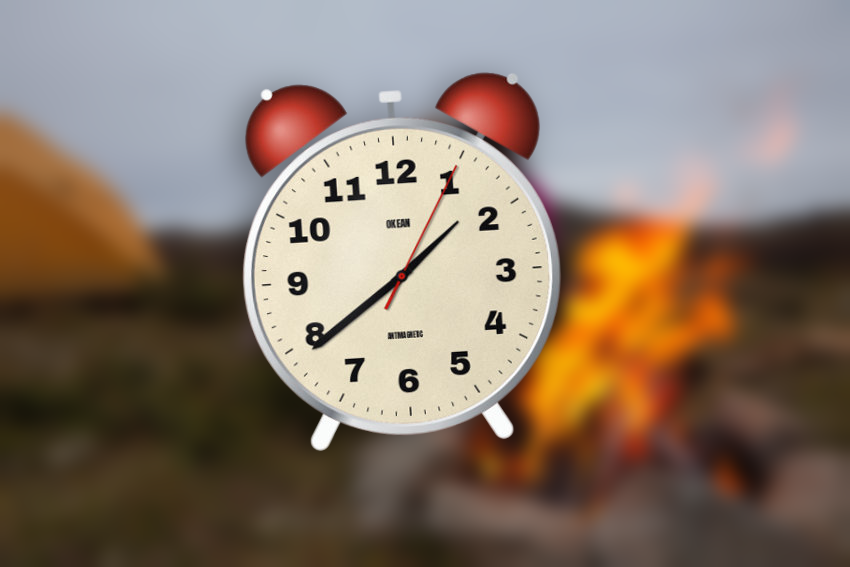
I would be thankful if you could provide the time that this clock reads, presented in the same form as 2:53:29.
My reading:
1:39:05
